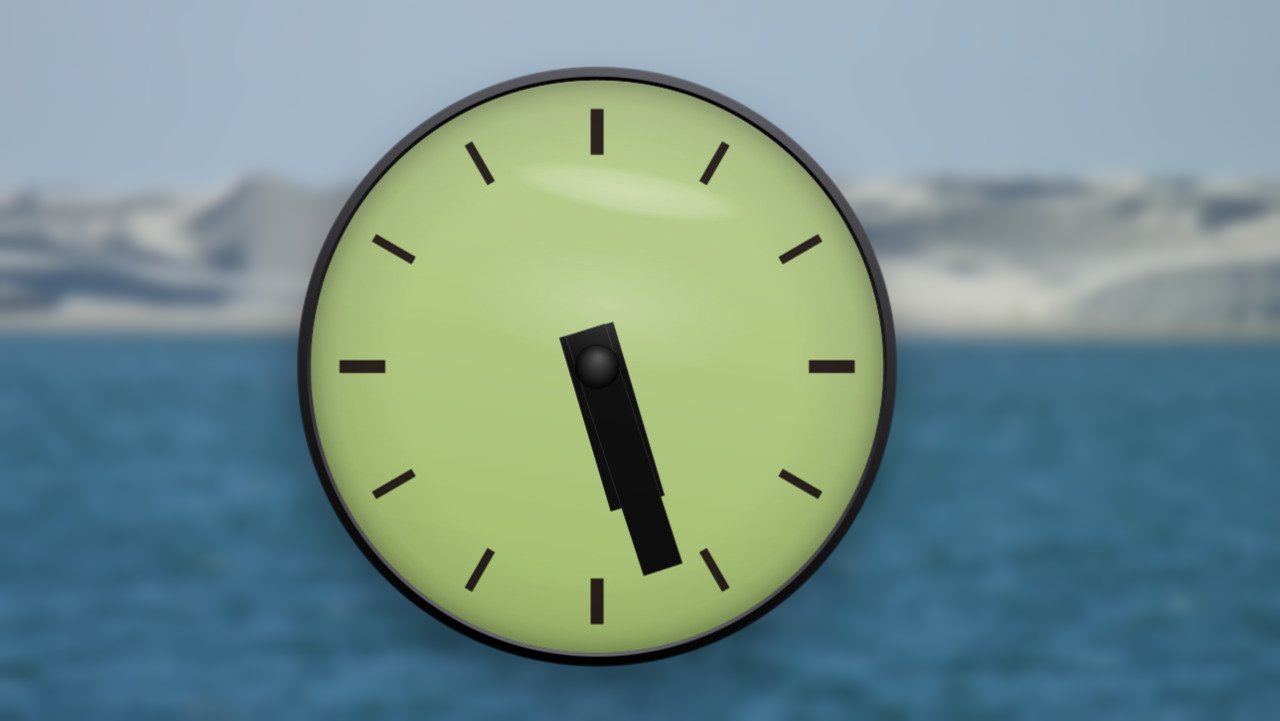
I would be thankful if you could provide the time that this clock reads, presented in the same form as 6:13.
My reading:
5:27
